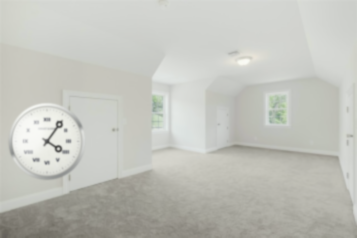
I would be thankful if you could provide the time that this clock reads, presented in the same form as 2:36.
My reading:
4:06
